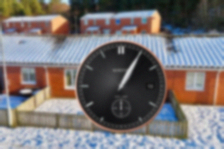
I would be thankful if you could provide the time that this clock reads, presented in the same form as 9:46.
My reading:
1:05
